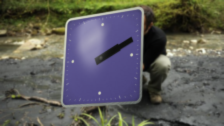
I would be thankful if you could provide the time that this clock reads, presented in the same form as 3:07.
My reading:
2:11
